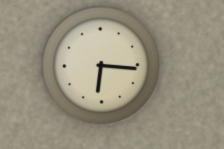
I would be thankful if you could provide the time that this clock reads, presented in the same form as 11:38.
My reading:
6:16
